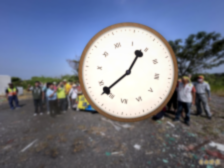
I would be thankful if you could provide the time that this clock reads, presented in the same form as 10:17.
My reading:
1:42
